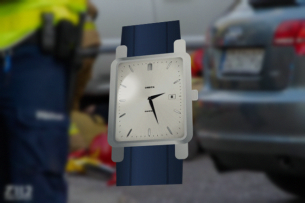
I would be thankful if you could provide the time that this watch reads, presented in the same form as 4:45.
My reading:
2:27
